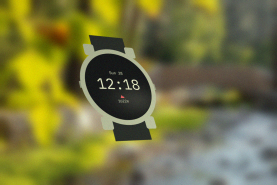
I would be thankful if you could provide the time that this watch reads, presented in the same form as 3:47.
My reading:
12:18
